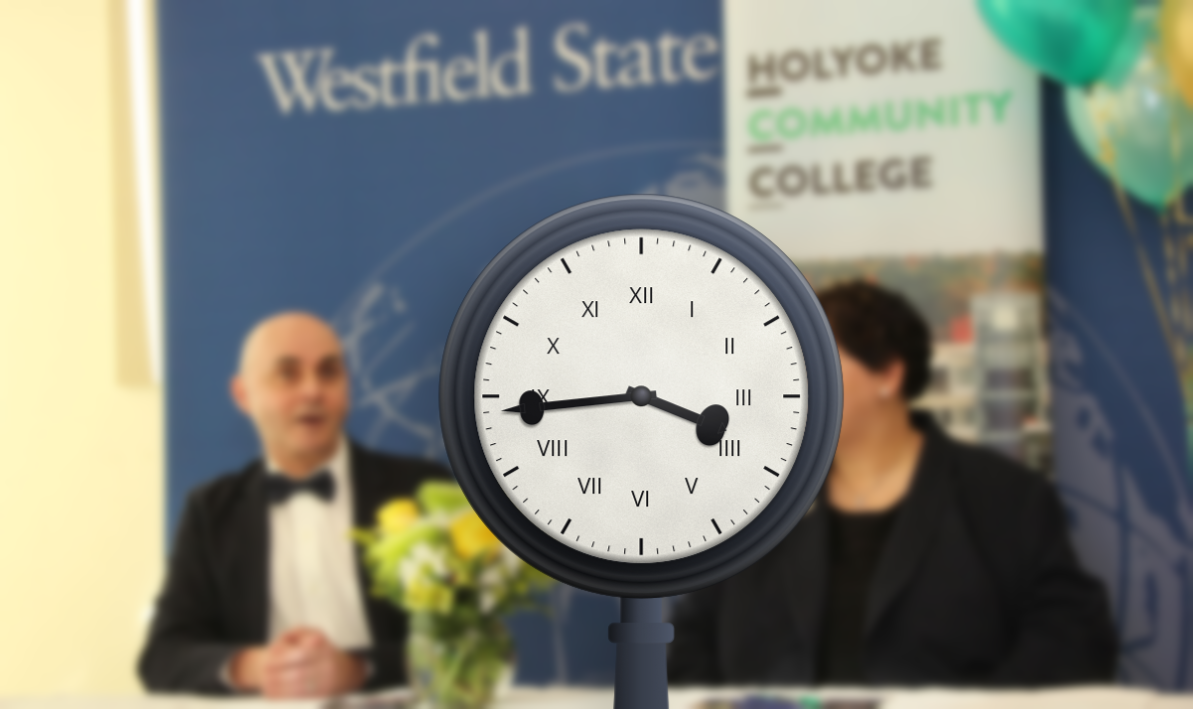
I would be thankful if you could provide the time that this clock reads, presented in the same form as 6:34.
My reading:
3:44
